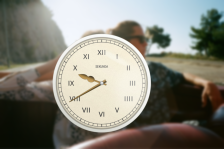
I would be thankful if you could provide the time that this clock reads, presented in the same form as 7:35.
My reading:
9:40
